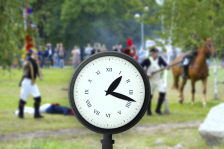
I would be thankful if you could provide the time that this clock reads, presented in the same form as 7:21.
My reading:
1:18
